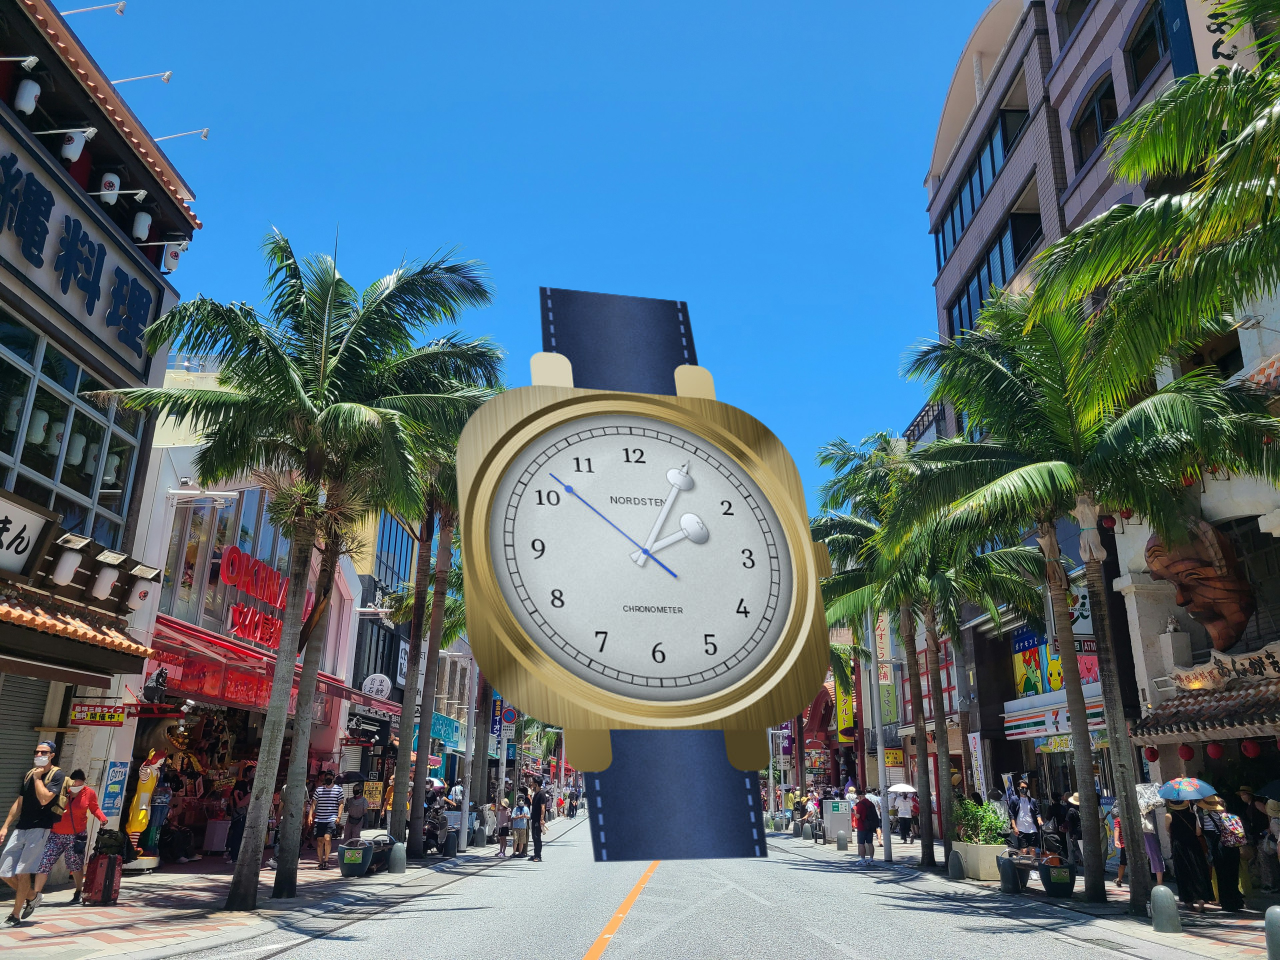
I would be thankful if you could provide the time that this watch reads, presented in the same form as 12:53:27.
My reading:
2:04:52
